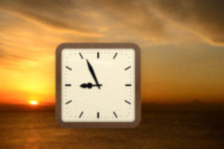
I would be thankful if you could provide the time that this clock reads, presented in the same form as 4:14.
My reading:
8:56
